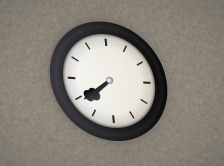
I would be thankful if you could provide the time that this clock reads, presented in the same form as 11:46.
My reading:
7:39
